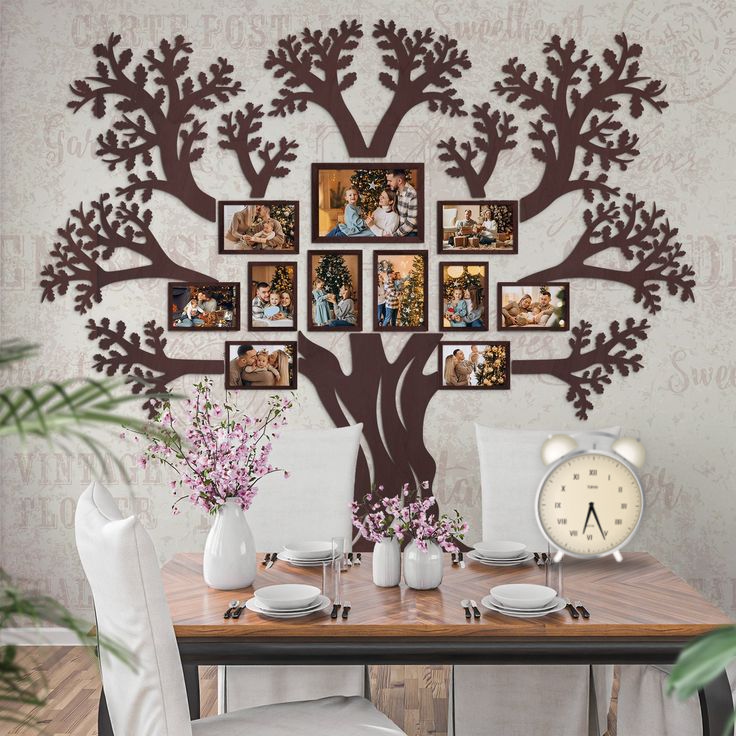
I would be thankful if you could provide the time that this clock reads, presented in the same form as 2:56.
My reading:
6:26
